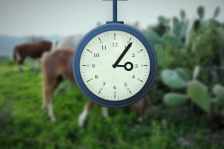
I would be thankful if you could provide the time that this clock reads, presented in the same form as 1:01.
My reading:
3:06
